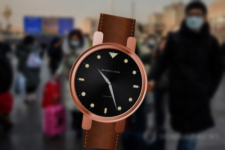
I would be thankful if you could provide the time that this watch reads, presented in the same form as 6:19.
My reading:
10:26
